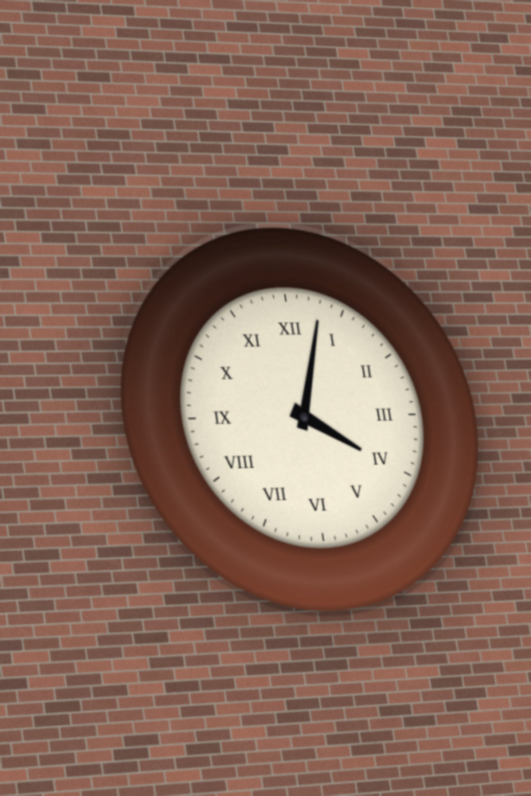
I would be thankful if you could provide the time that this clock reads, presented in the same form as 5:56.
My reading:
4:03
